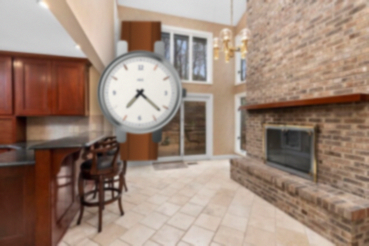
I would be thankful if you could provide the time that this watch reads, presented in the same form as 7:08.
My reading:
7:22
